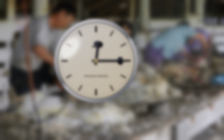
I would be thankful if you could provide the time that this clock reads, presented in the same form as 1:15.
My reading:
12:15
